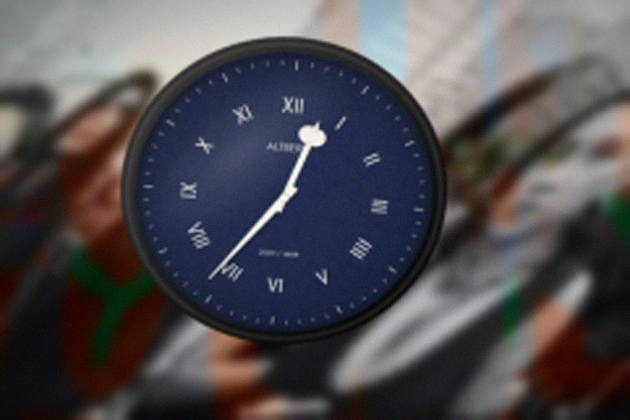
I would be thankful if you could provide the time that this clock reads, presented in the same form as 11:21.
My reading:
12:36
